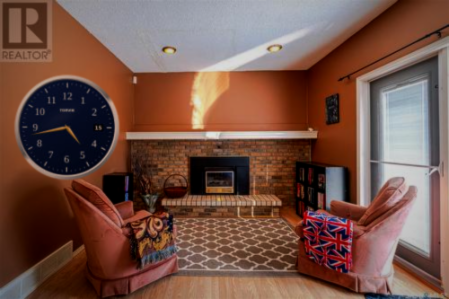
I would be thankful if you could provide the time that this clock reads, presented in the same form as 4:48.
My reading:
4:43
